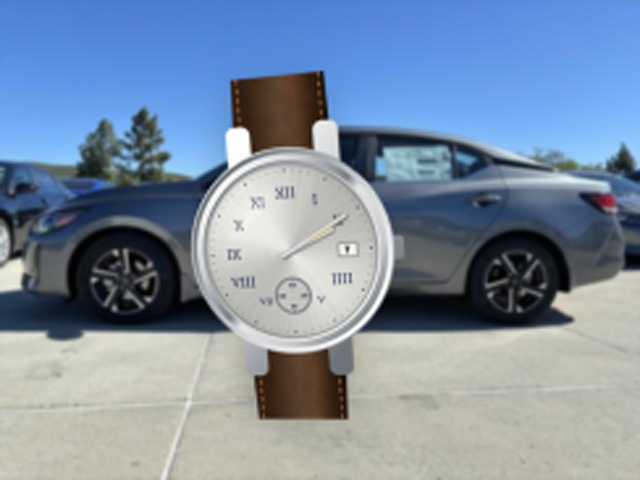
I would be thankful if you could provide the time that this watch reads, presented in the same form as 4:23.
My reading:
2:10
